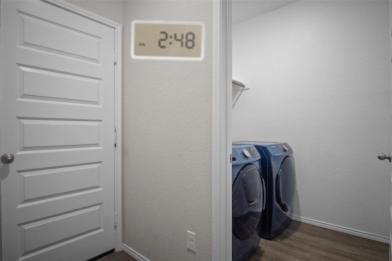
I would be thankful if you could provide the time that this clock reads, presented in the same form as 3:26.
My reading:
2:48
